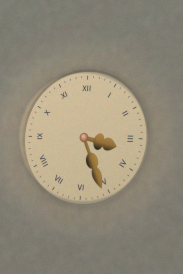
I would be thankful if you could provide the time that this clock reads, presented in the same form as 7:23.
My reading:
3:26
